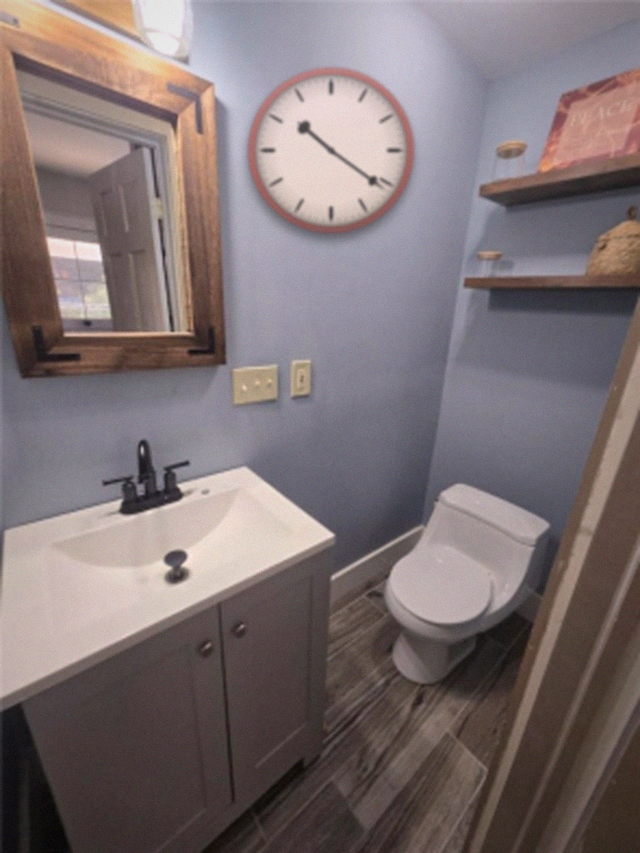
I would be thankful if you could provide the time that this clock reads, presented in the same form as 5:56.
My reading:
10:21
